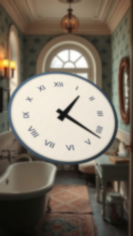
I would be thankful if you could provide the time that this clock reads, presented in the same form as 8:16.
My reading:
1:22
